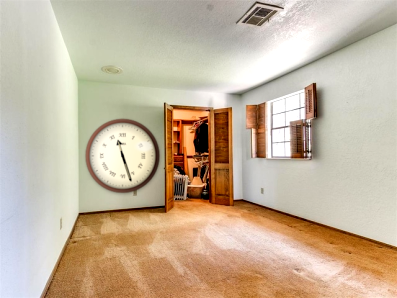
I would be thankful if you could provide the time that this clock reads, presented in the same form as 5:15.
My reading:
11:27
